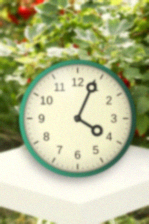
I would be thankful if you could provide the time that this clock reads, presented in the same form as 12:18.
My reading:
4:04
